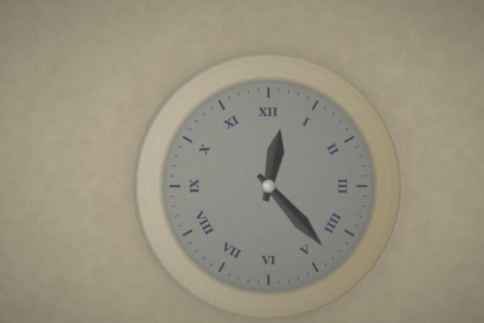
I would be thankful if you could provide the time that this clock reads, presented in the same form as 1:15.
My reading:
12:23
